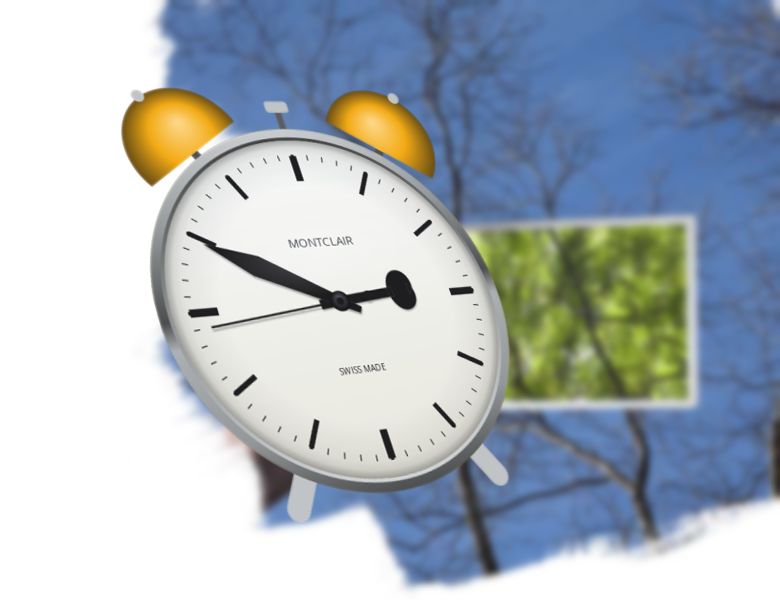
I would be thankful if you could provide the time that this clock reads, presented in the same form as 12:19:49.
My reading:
2:49:44
